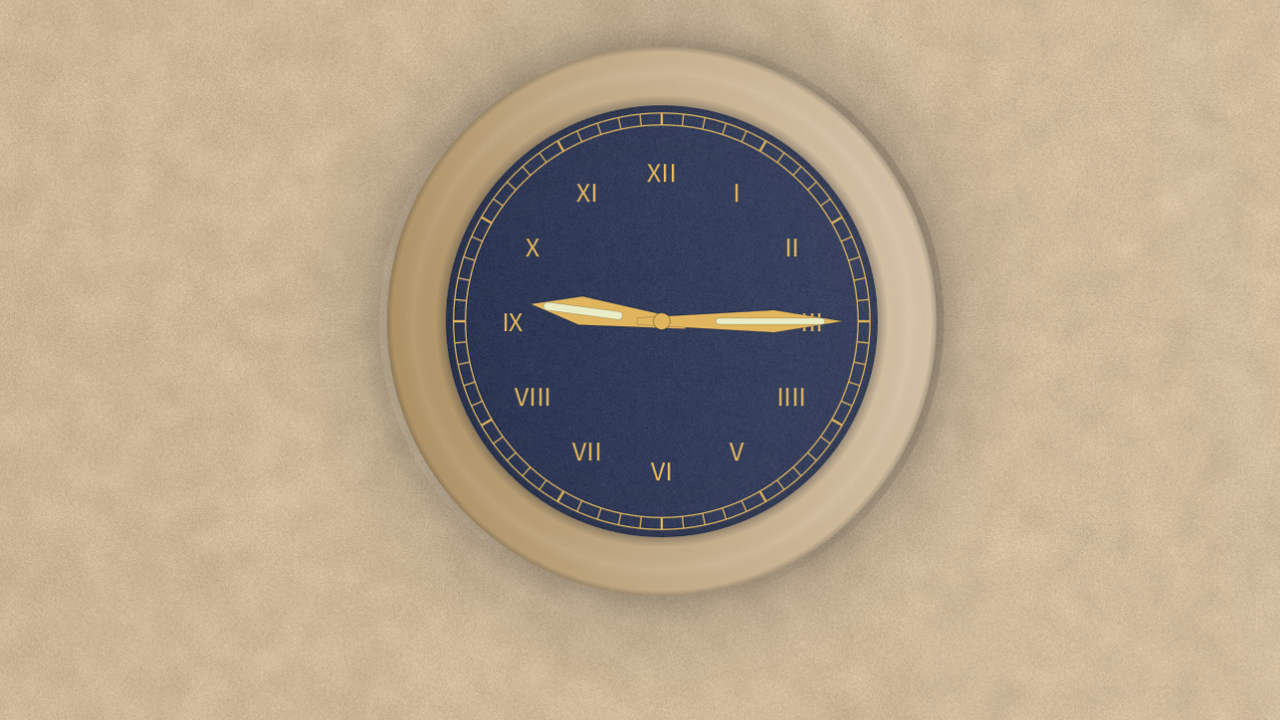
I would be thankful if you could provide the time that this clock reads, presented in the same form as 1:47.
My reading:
9:15
